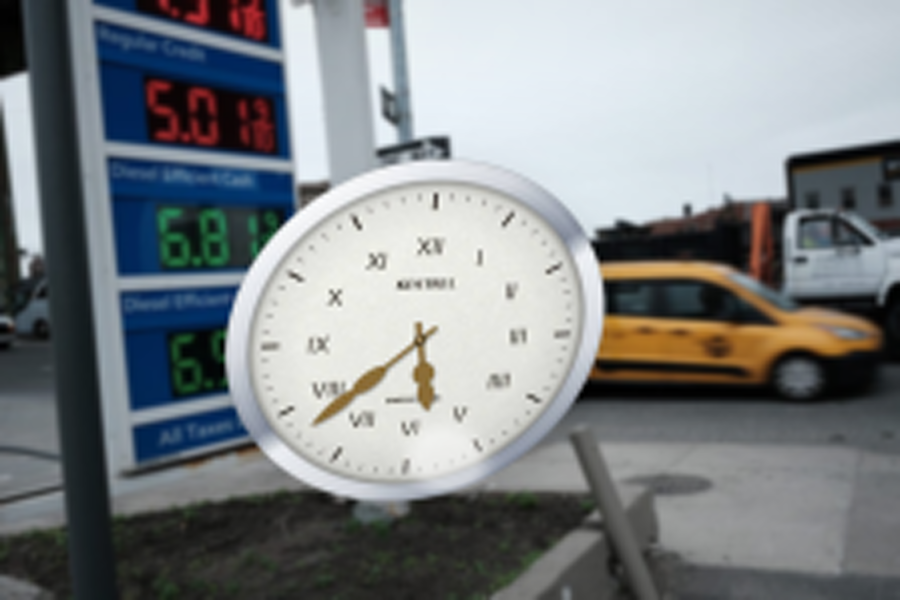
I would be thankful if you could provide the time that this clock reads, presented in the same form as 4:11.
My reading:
5:38
